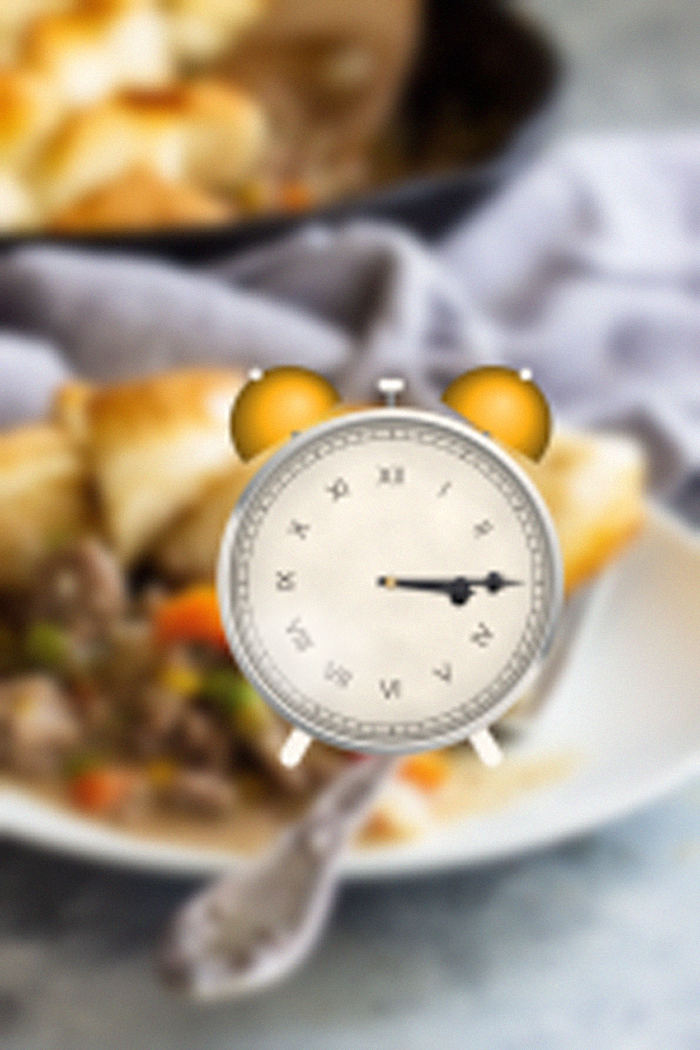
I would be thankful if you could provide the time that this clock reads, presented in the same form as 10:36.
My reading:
3:15
